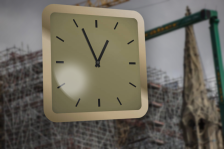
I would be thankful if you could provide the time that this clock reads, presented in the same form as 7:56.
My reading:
12:56
